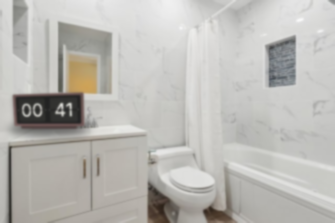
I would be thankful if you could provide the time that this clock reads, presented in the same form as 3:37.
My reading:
0:41
